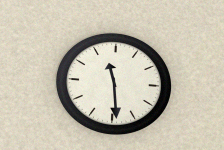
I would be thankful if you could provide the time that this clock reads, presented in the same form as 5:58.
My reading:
11:29
